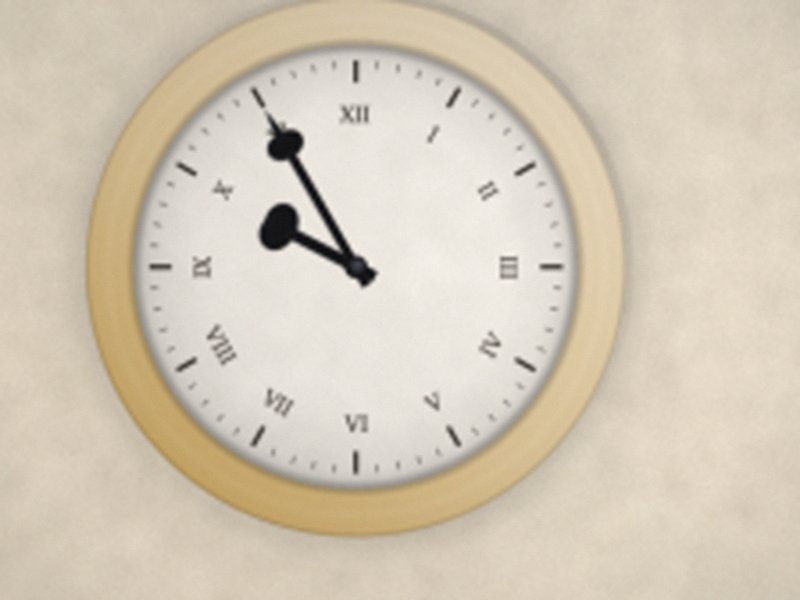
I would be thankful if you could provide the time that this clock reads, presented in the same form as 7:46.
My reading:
9:55
